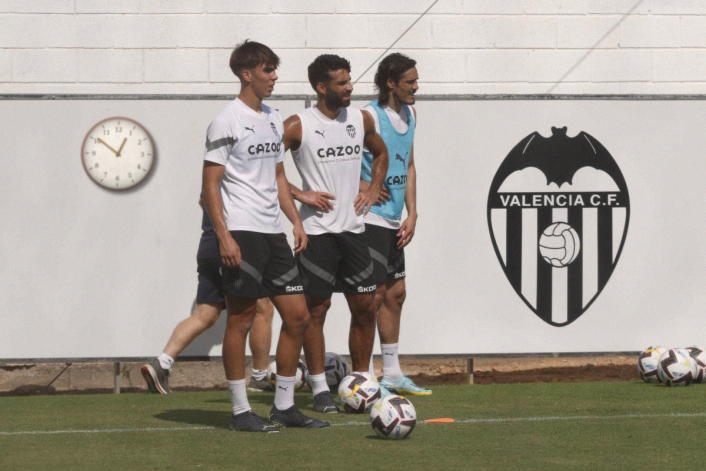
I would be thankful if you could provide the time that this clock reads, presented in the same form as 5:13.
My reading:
12:51
